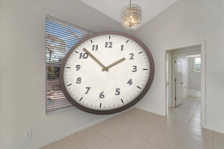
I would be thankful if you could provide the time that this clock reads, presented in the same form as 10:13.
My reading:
1:52
